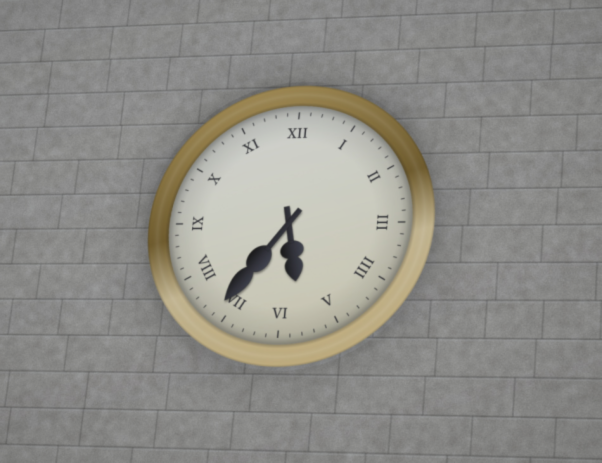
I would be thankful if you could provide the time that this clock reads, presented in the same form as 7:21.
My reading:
5:36
